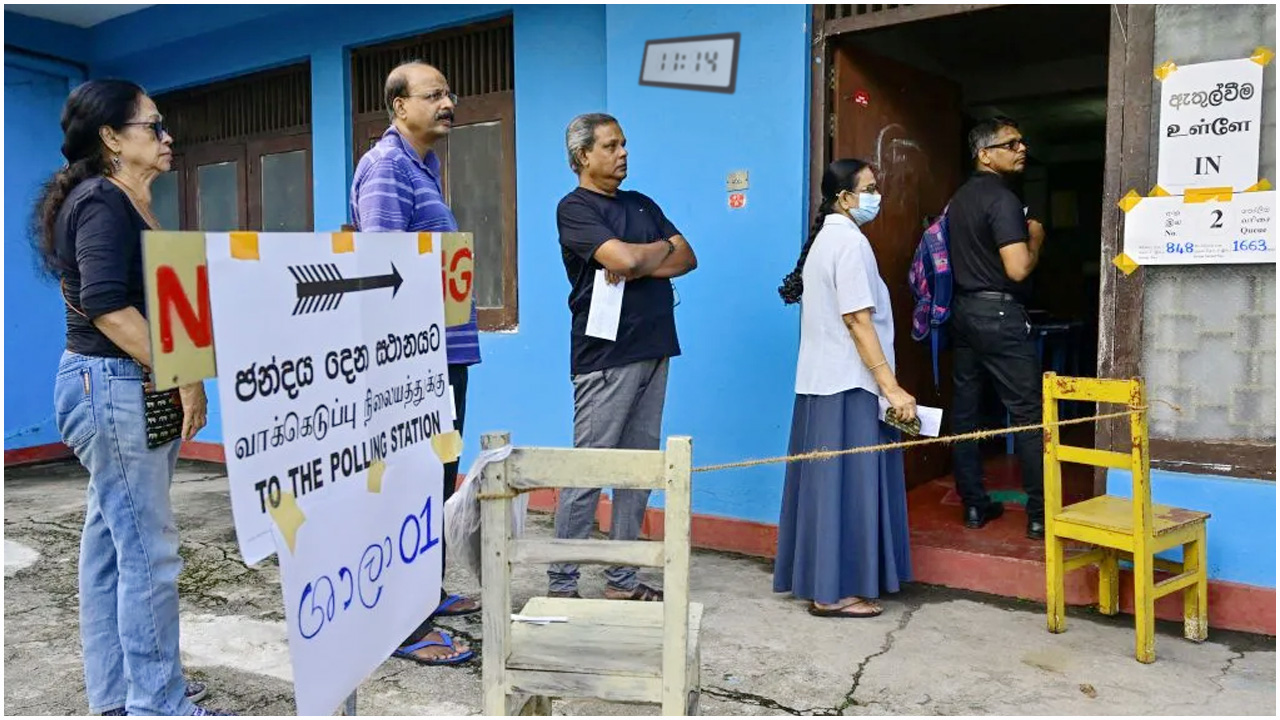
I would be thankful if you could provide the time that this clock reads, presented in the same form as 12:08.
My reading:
11:14
